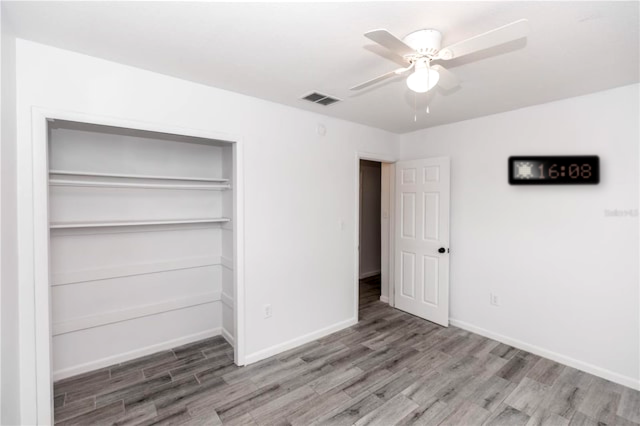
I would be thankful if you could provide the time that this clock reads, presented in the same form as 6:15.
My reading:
16:08
